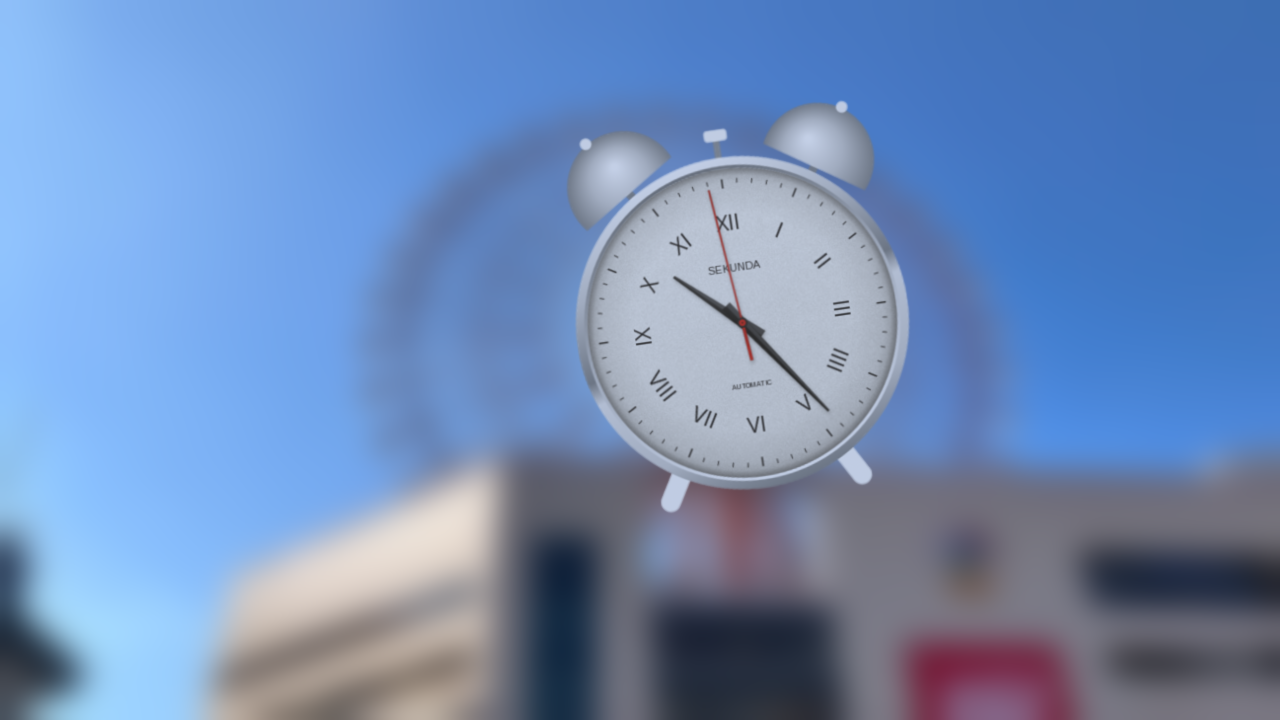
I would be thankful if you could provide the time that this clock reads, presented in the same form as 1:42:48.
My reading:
10:23:59
